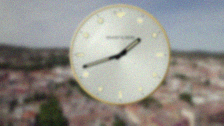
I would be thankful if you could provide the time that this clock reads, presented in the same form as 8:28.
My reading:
1:42
